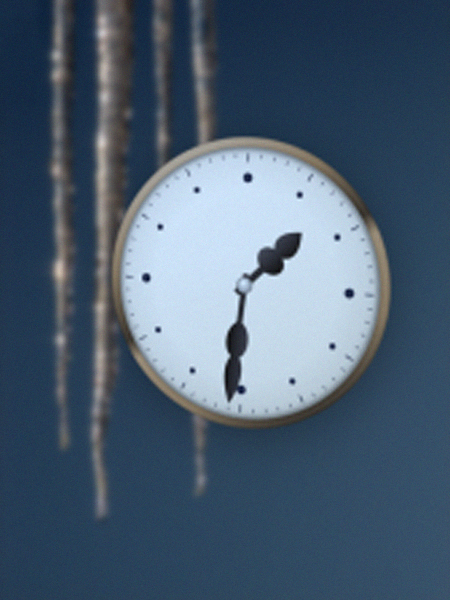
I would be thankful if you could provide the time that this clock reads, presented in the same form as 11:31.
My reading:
1:31
